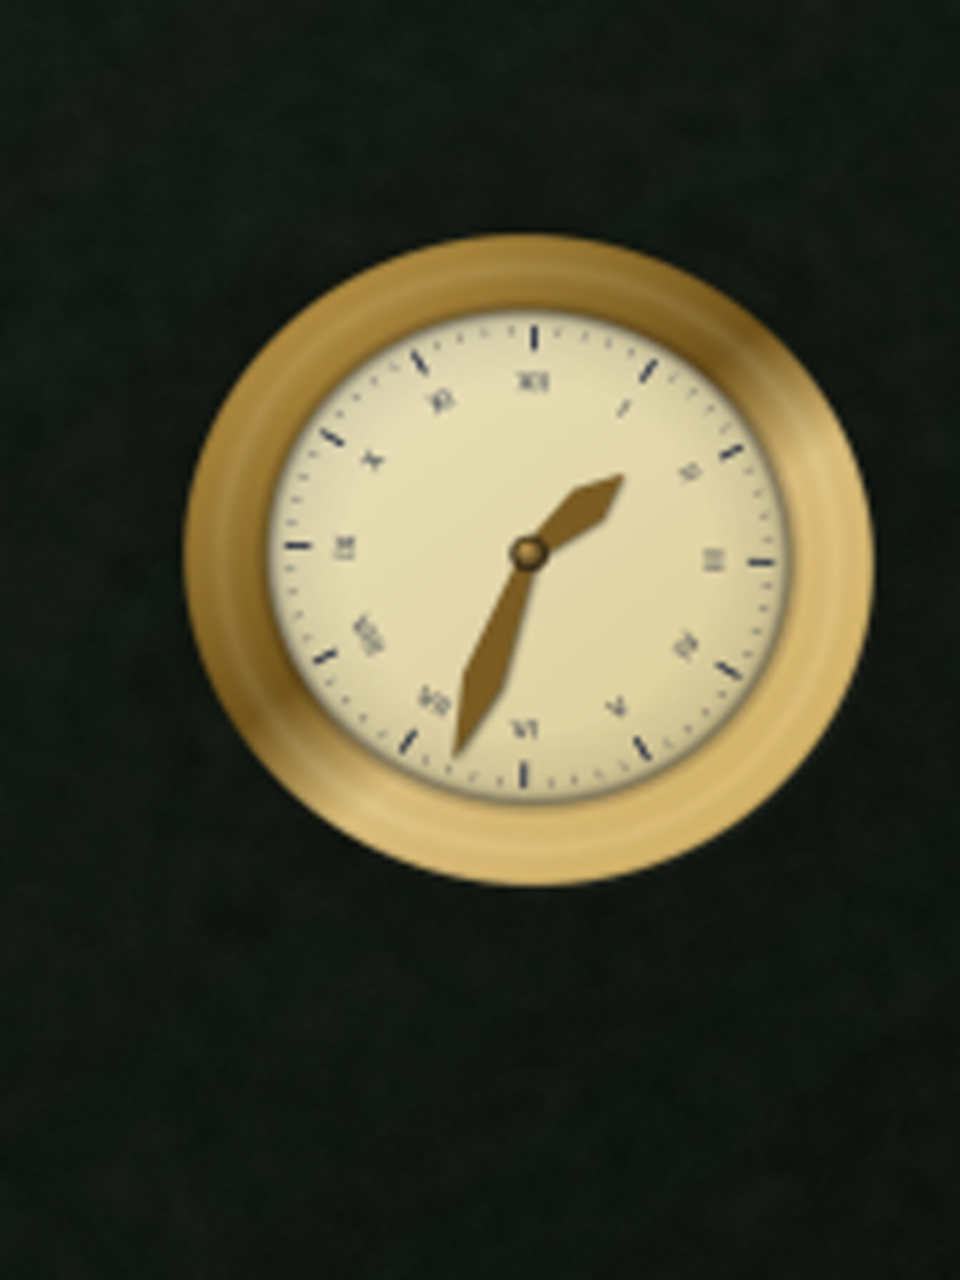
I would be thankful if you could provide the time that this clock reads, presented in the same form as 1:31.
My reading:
1:33
